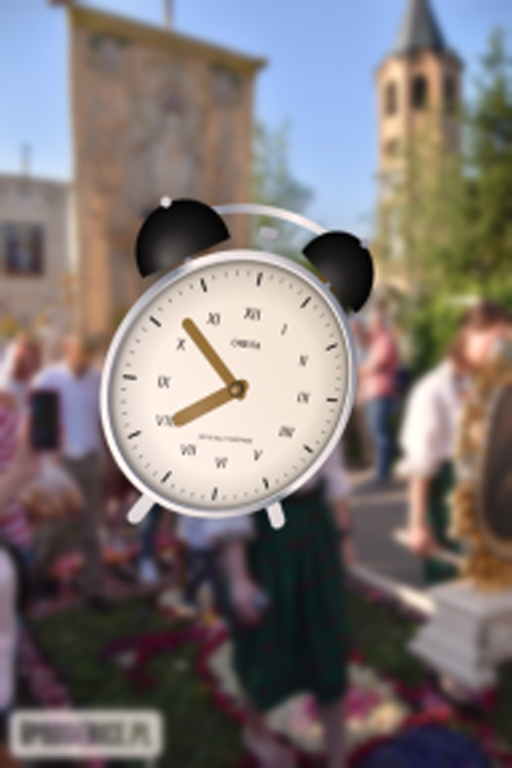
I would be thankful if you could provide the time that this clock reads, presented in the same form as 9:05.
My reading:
7:52
